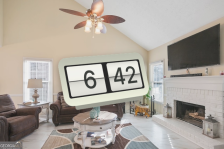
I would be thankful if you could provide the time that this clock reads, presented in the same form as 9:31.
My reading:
6:42
